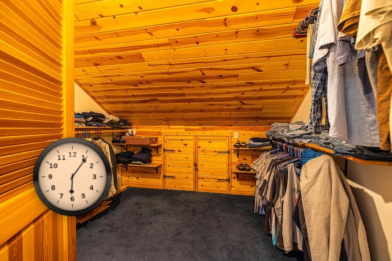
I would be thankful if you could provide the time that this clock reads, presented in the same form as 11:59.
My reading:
6:06
